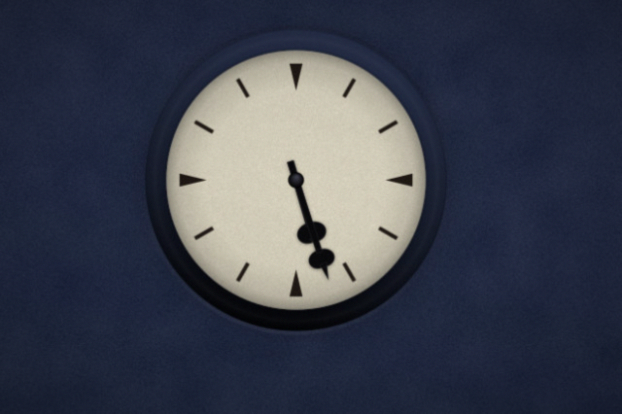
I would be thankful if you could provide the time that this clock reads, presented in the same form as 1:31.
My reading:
5:27
